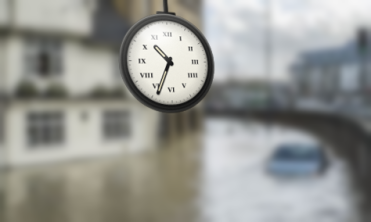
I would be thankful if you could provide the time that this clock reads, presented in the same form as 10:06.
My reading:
10:34
